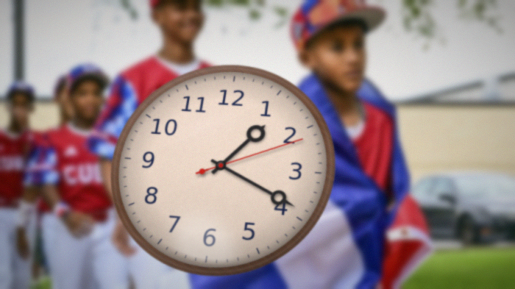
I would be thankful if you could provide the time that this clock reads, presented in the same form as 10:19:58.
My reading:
1:19:11
